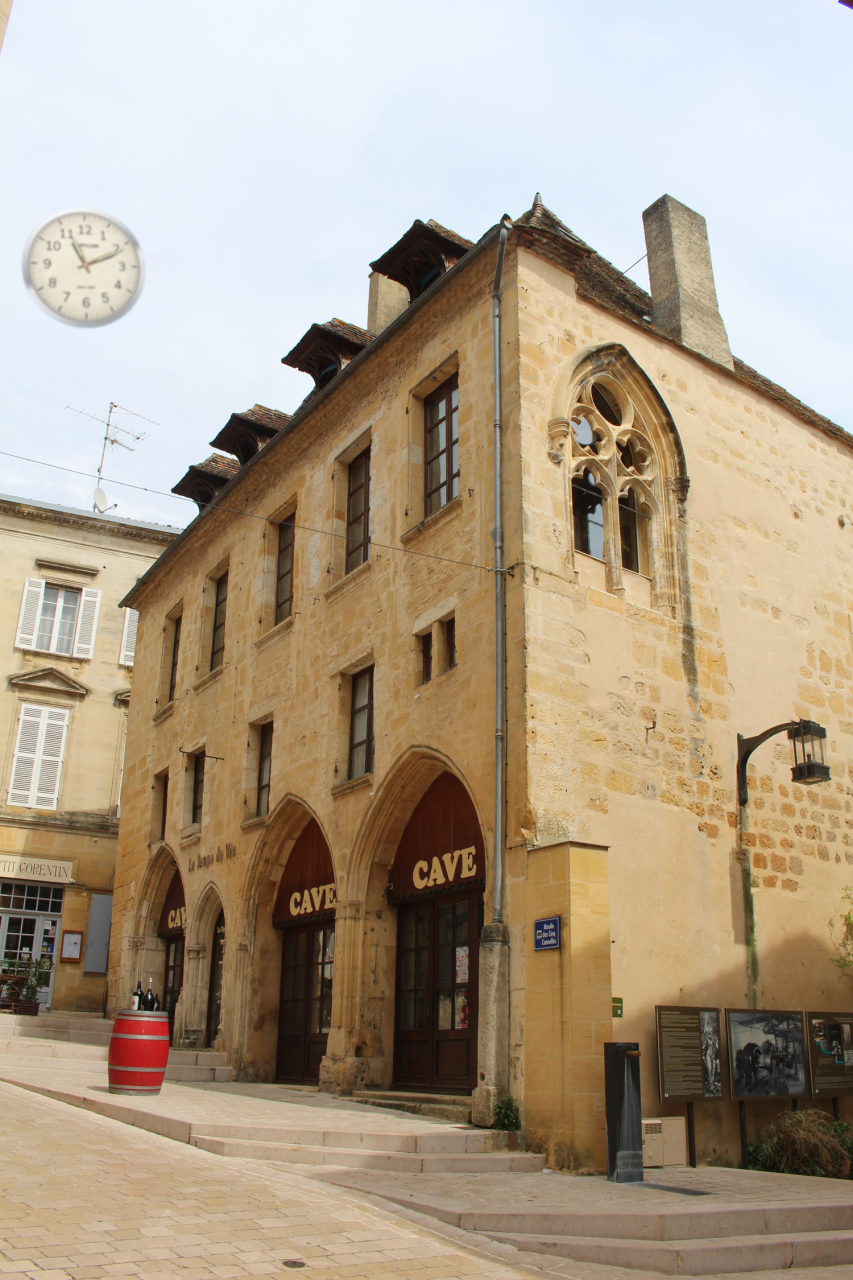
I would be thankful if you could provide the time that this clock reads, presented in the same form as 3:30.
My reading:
11:11
